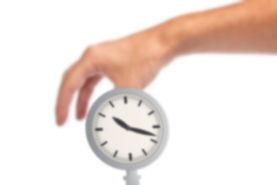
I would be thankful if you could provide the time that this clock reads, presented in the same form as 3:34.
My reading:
10:18
